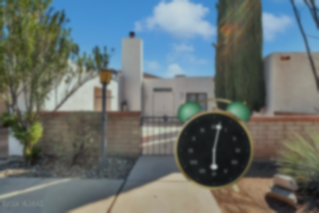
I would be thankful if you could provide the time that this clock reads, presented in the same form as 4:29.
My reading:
6:02
